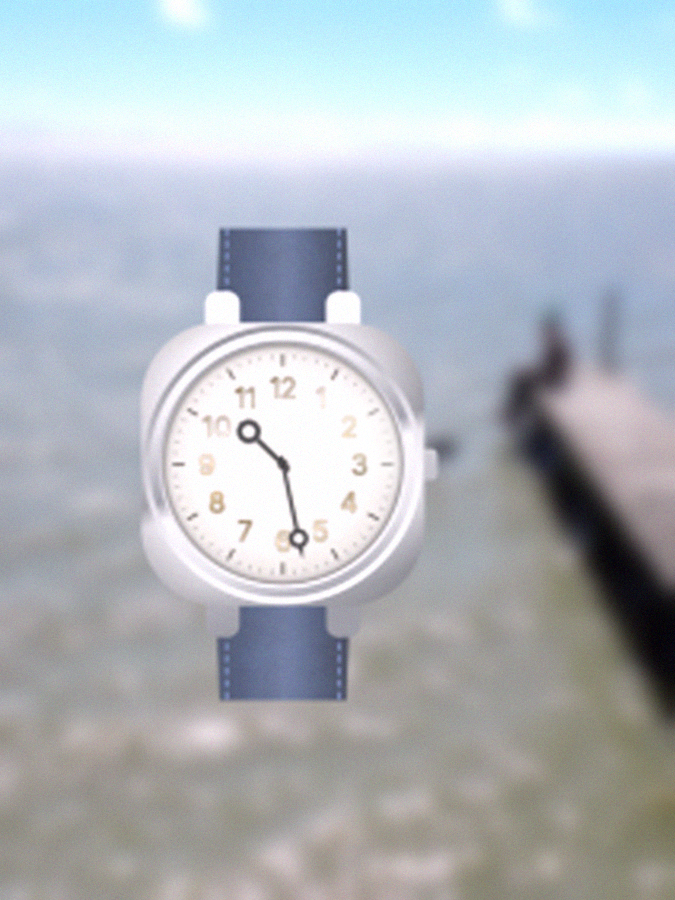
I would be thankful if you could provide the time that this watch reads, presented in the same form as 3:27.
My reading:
10:28
